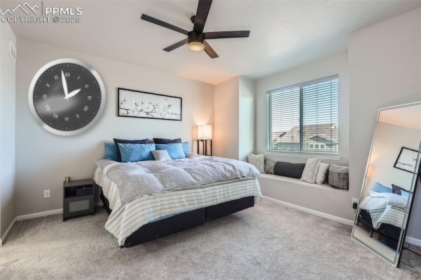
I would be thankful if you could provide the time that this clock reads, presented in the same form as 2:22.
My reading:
1:58
